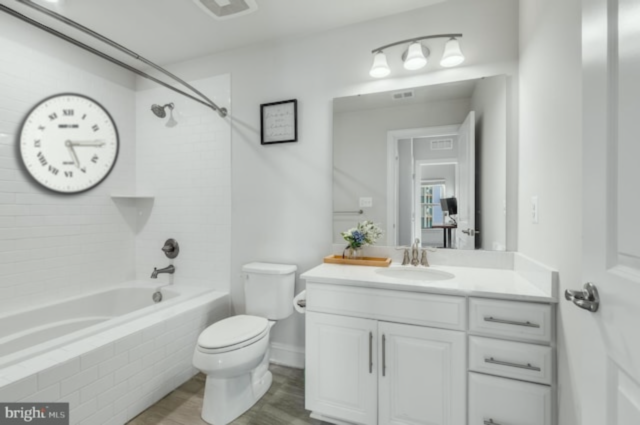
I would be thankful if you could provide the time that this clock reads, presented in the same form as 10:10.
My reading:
5:15
